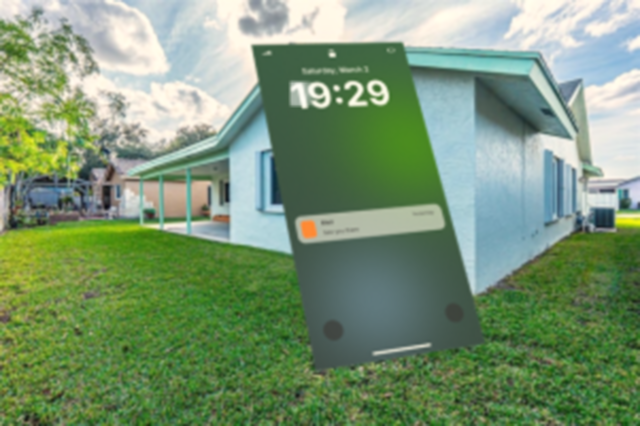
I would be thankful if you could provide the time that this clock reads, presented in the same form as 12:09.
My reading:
19:29
